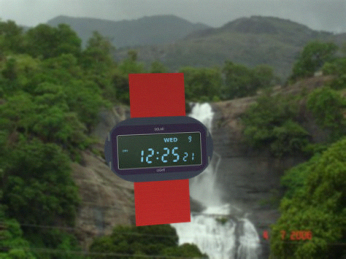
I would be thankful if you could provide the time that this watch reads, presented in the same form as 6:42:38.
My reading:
12:25:21
